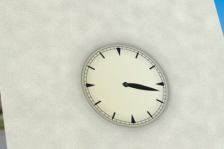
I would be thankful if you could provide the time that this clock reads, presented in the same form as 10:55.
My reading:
3:17
